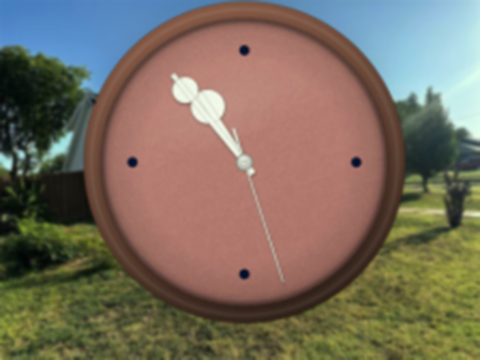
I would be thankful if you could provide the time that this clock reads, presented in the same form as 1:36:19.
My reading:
10:53:27
